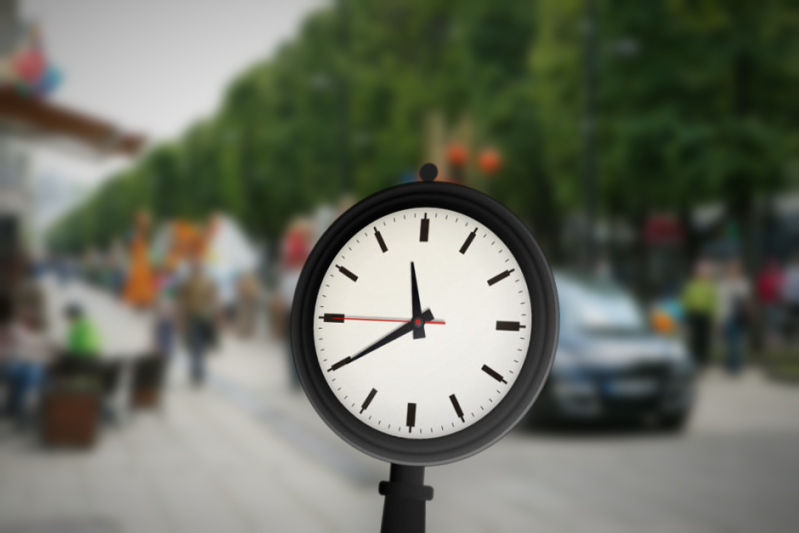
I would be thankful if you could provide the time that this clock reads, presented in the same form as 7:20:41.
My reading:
11:39:45
